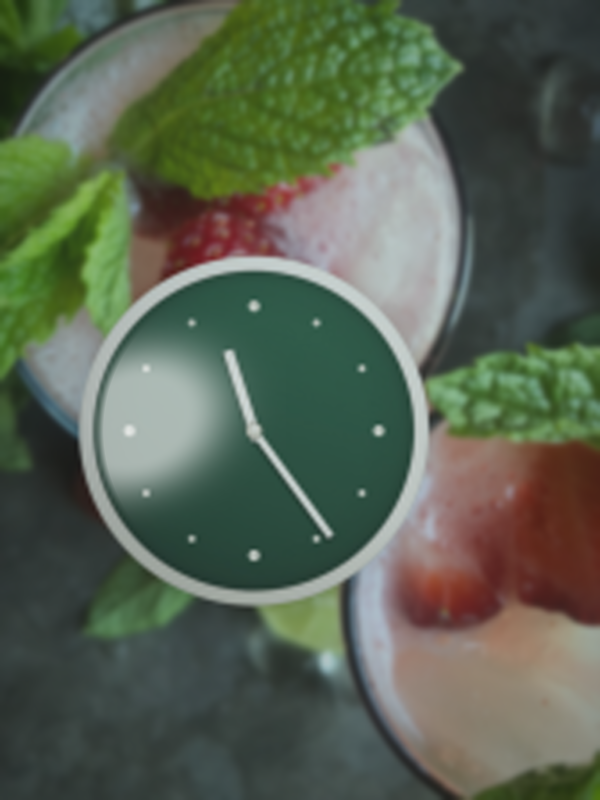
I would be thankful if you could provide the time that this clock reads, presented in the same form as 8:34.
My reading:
11:24
